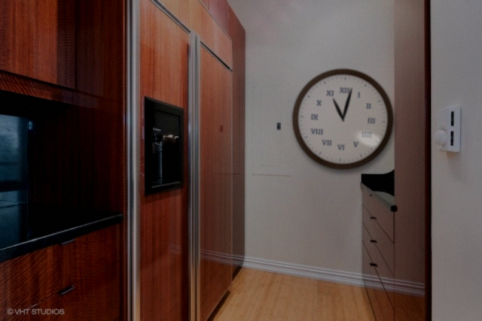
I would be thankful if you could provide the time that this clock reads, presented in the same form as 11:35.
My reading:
11:02
